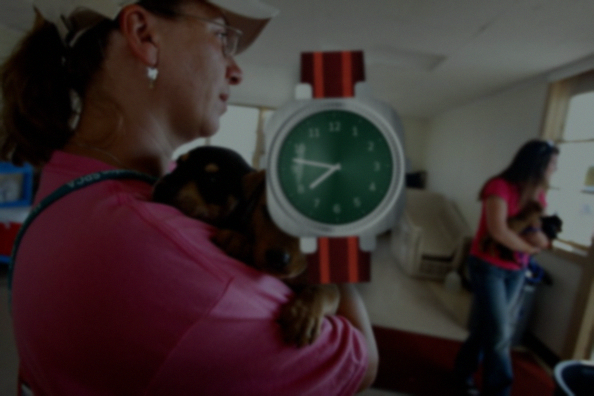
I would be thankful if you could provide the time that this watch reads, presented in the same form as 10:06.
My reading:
7:47
